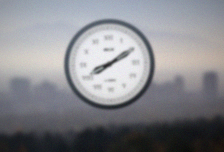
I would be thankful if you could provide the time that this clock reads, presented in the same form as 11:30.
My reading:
8:10
